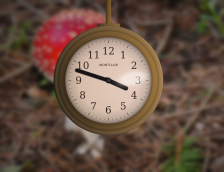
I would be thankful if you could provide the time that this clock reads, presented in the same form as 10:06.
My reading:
3:48
